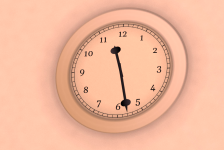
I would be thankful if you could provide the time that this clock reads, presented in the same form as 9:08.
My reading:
11:28
